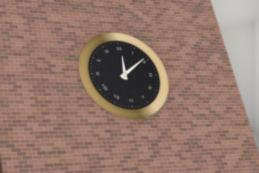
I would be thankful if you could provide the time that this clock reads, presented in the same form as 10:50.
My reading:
12:09
